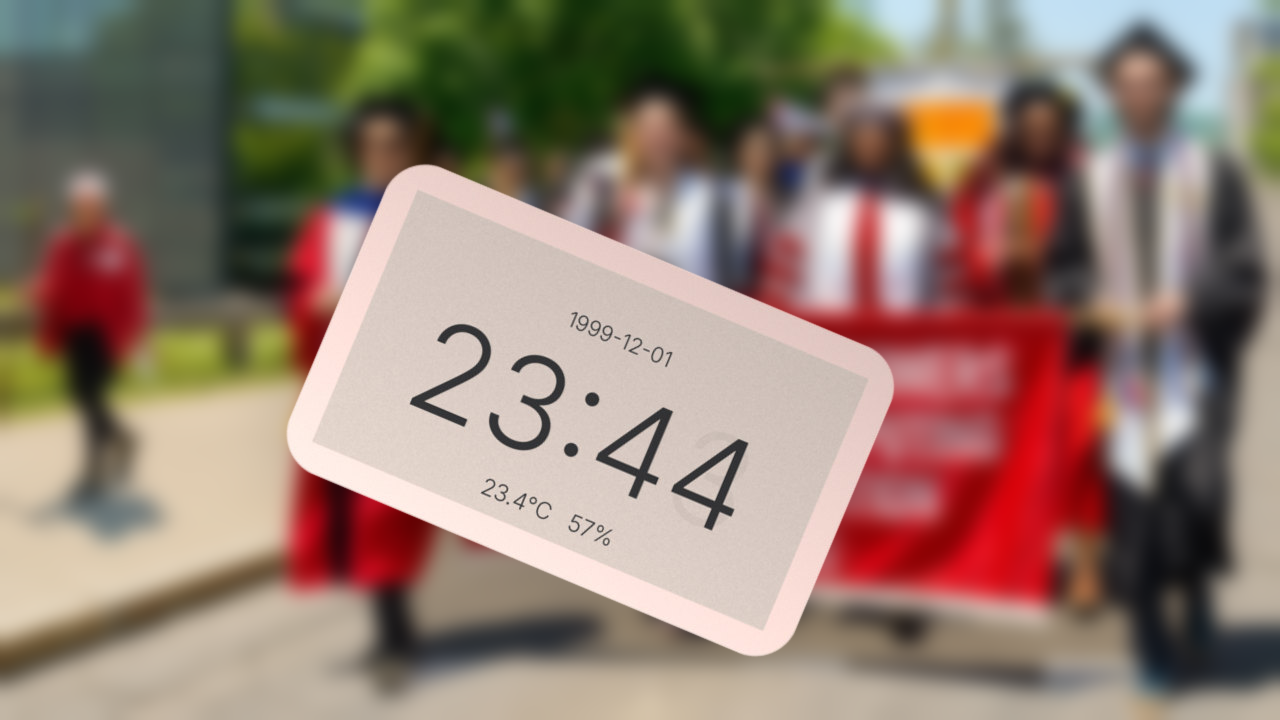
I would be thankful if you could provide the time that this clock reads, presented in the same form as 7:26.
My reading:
23:44
